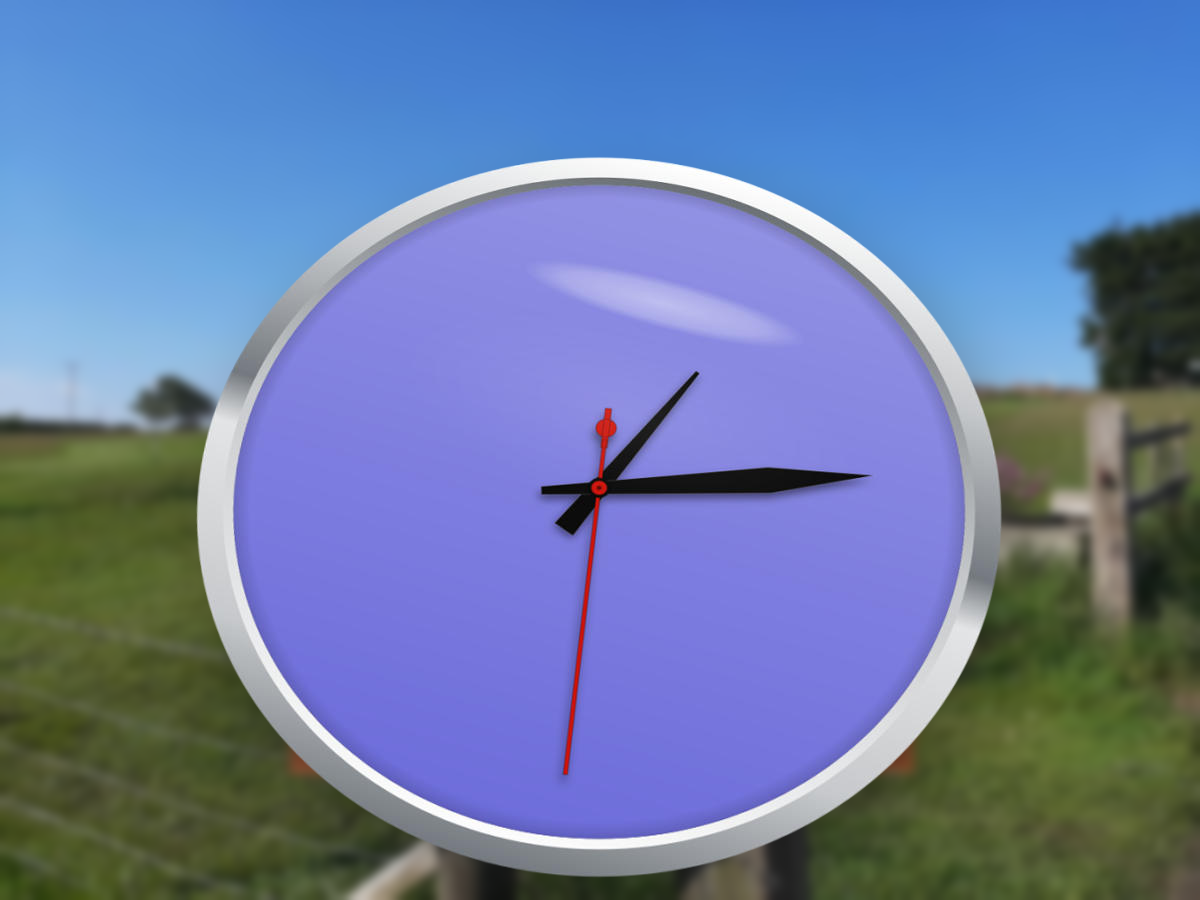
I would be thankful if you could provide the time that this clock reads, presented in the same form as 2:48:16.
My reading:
1:14:31
